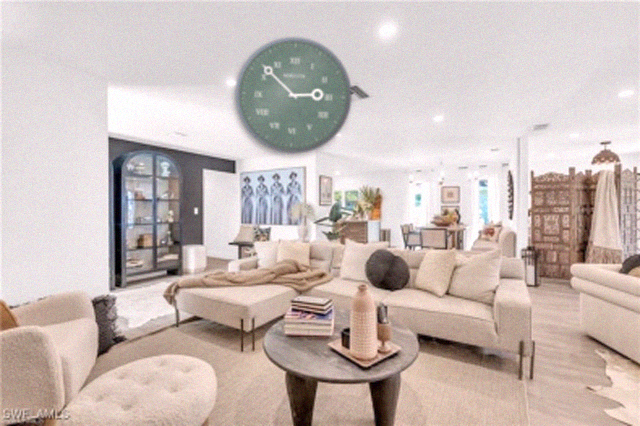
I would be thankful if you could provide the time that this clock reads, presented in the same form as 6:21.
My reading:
2:52
